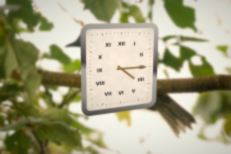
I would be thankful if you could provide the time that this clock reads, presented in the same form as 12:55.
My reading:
4:15
